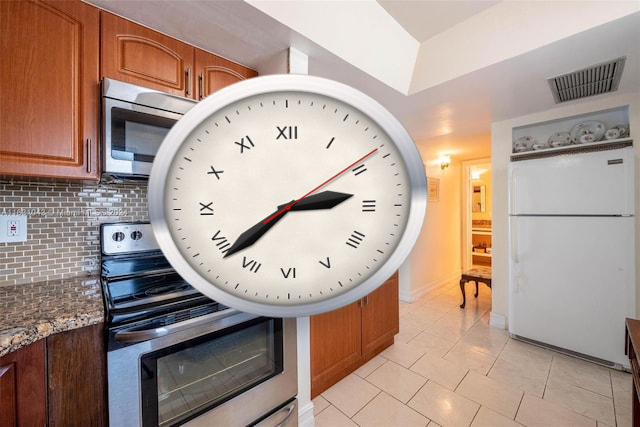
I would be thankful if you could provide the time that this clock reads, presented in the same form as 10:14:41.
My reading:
2:38:09
